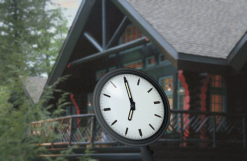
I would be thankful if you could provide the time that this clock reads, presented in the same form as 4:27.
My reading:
7:00
